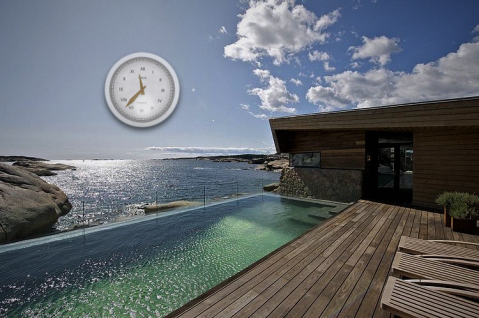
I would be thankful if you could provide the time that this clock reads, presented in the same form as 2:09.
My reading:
11:37
